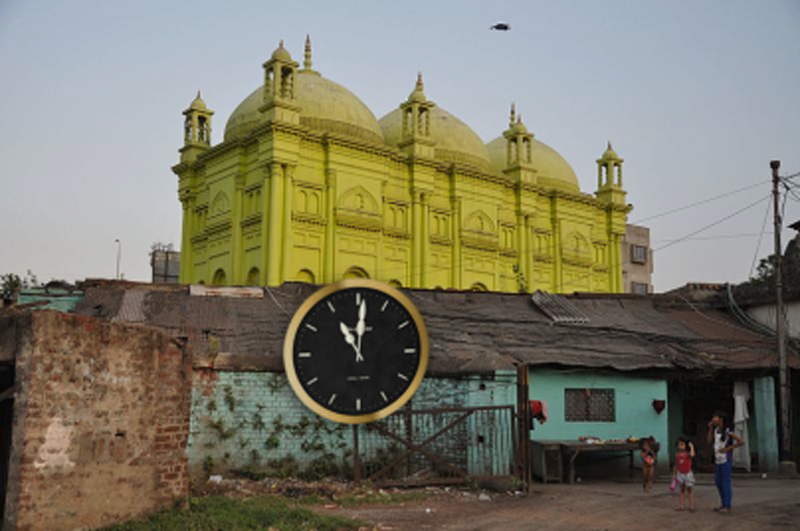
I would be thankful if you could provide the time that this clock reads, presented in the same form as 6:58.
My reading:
11:01
